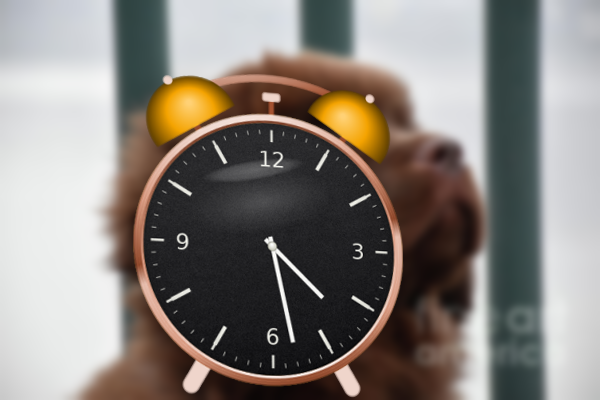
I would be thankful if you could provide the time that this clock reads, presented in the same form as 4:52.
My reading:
4:28
